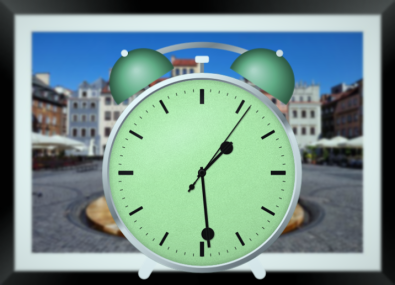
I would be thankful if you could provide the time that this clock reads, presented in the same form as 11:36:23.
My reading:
1:29:06
